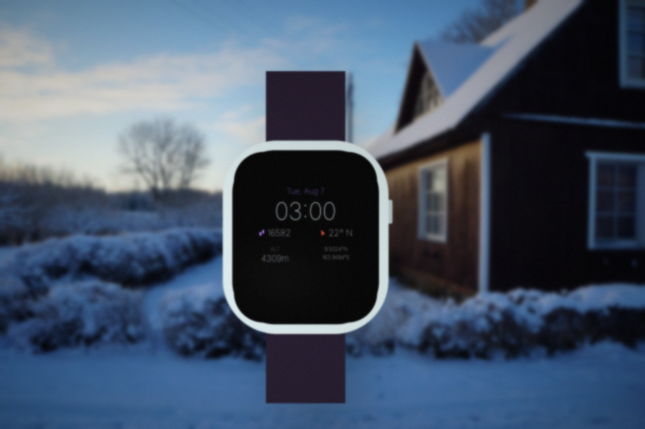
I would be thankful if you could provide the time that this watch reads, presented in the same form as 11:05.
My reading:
3:00
